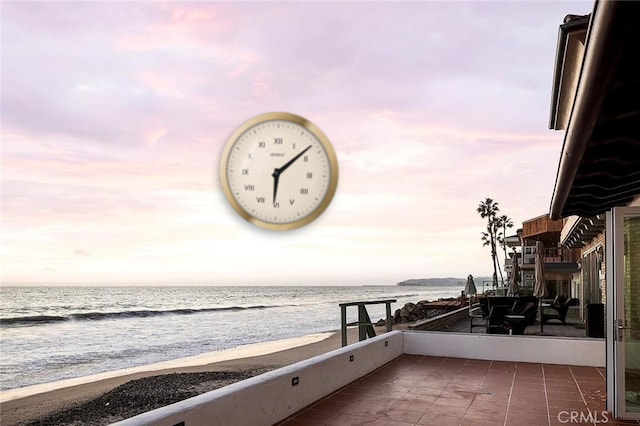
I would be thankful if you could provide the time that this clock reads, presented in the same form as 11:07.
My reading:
6:08
